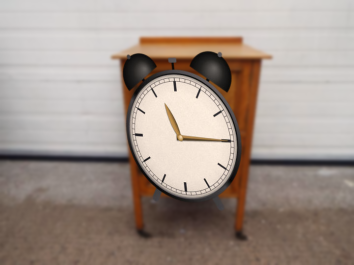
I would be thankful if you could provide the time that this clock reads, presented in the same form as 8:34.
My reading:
11:15
